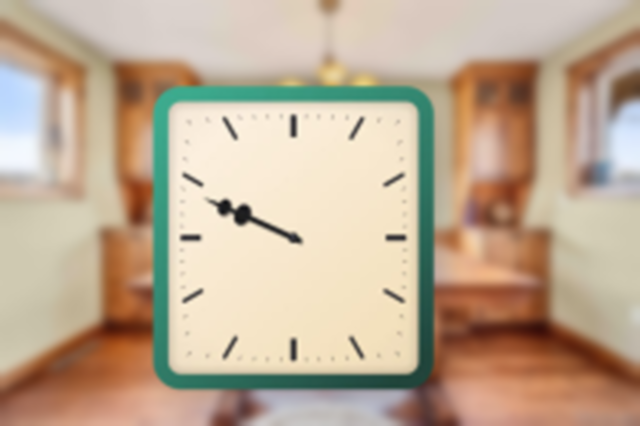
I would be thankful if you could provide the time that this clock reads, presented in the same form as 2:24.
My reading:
9:49
